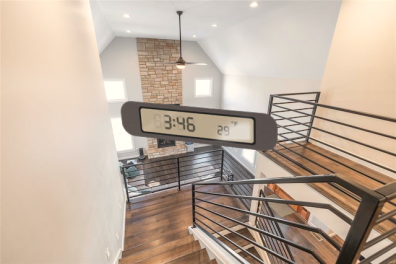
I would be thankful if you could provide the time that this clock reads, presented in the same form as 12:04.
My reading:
3:46
